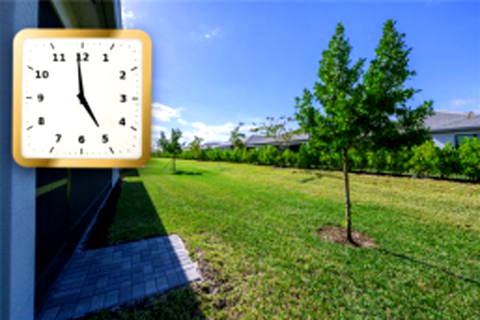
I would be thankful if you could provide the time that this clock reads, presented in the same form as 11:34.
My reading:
4:59
